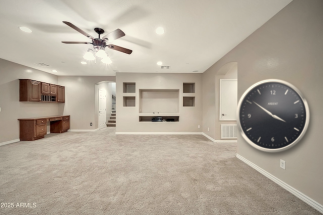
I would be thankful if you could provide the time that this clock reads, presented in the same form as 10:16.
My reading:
3:51
